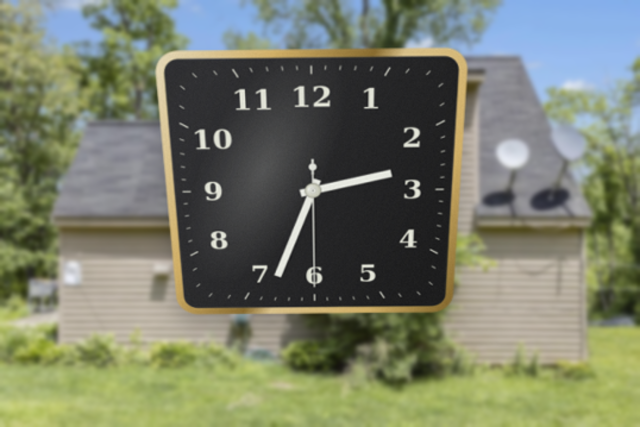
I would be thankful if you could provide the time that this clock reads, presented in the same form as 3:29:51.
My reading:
2:33:30
